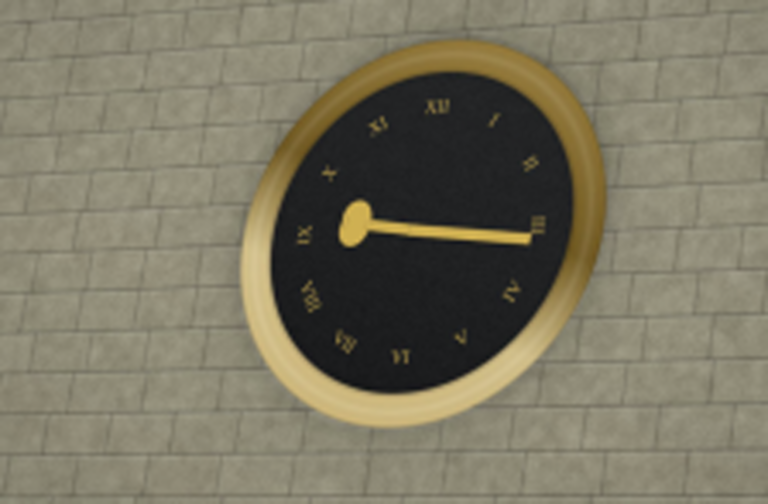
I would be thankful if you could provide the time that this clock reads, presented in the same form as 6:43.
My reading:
9:16
